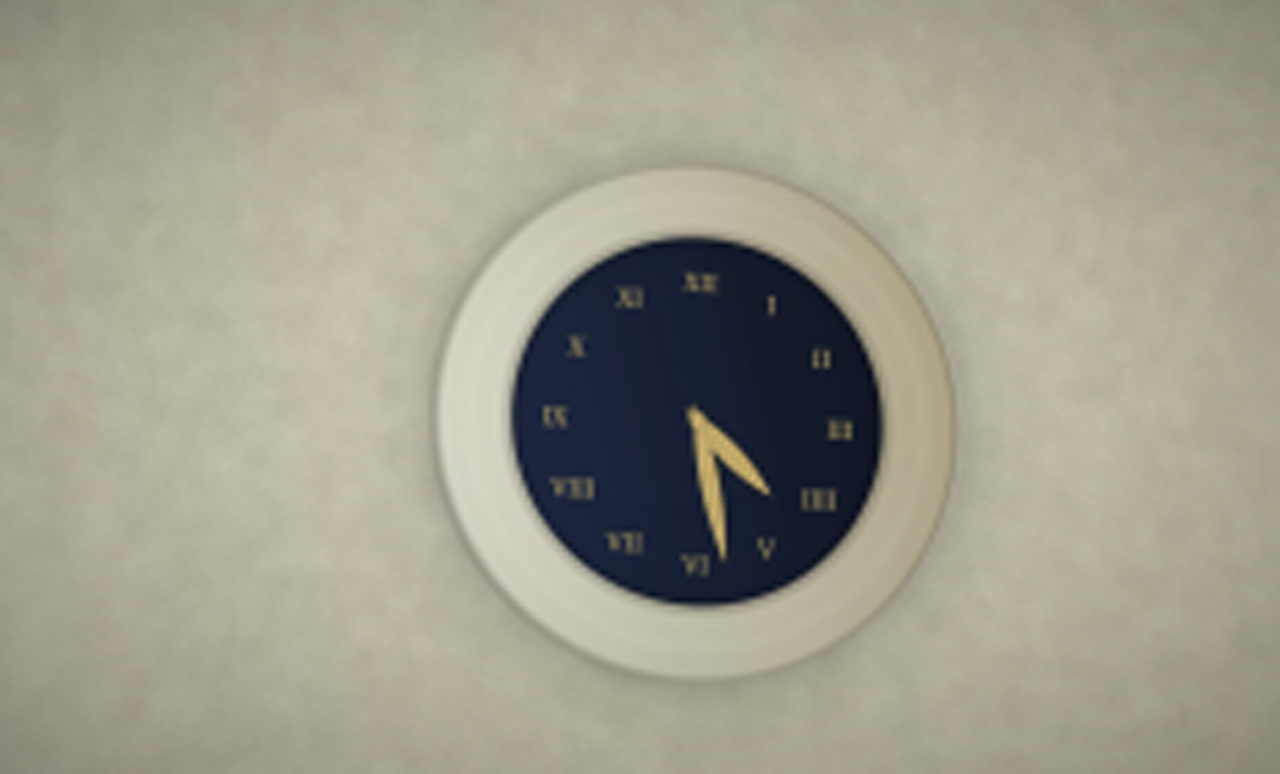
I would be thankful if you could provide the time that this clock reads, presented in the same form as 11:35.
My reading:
4:28
